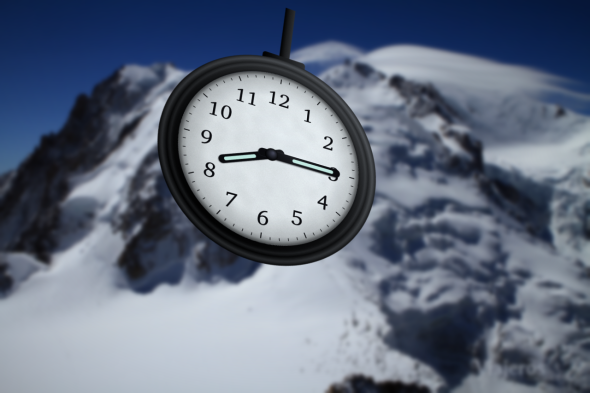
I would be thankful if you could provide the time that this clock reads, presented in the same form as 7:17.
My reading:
8:15
